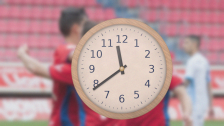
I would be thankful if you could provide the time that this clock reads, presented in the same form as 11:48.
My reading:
11:39
